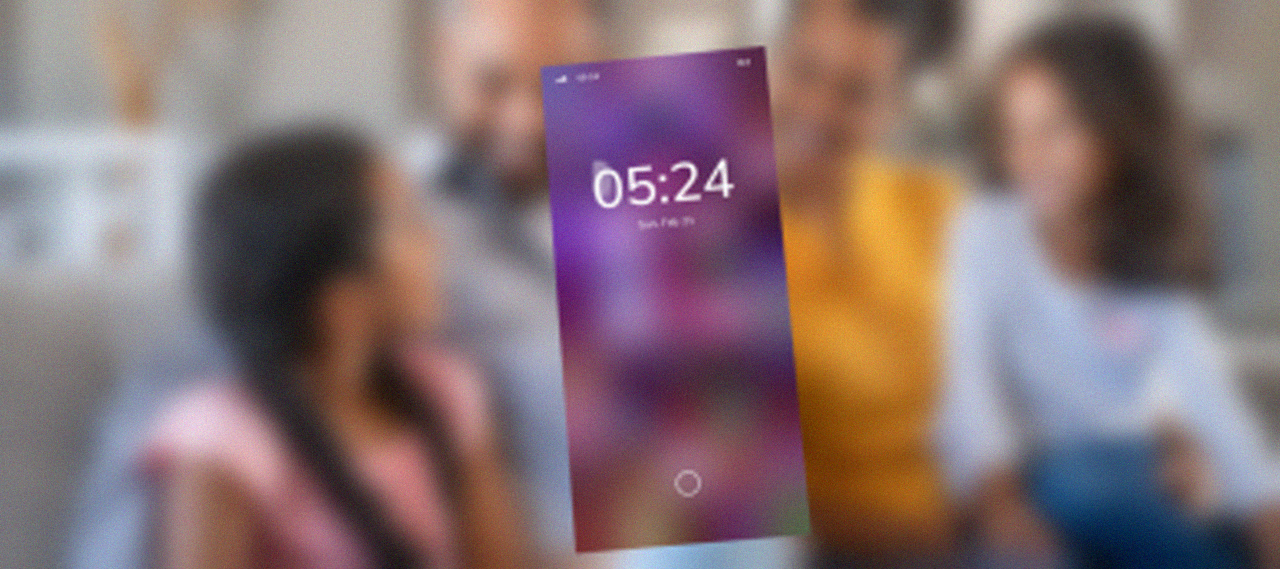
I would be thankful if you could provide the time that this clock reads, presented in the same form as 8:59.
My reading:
5:24
